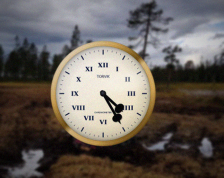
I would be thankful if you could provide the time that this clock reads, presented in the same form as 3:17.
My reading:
4:25
